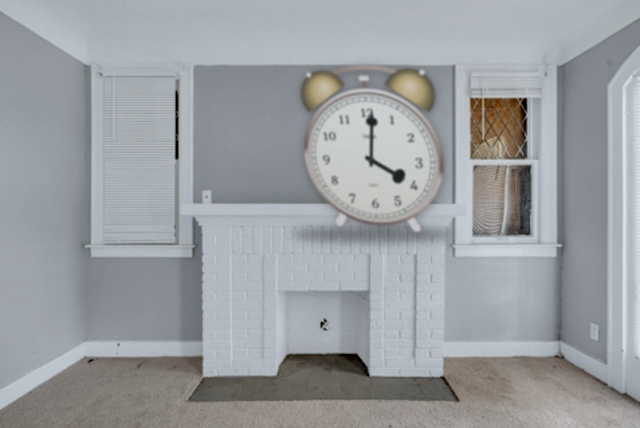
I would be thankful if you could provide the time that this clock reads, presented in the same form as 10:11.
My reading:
4:01
